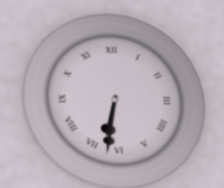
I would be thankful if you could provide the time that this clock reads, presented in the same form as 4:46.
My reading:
6:32
